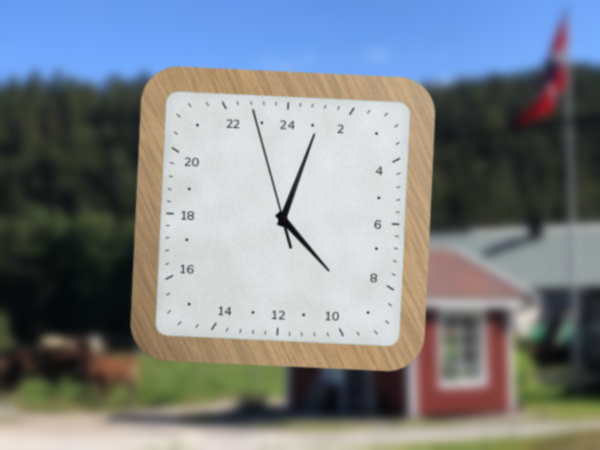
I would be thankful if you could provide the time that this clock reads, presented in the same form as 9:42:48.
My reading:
9:02:57
